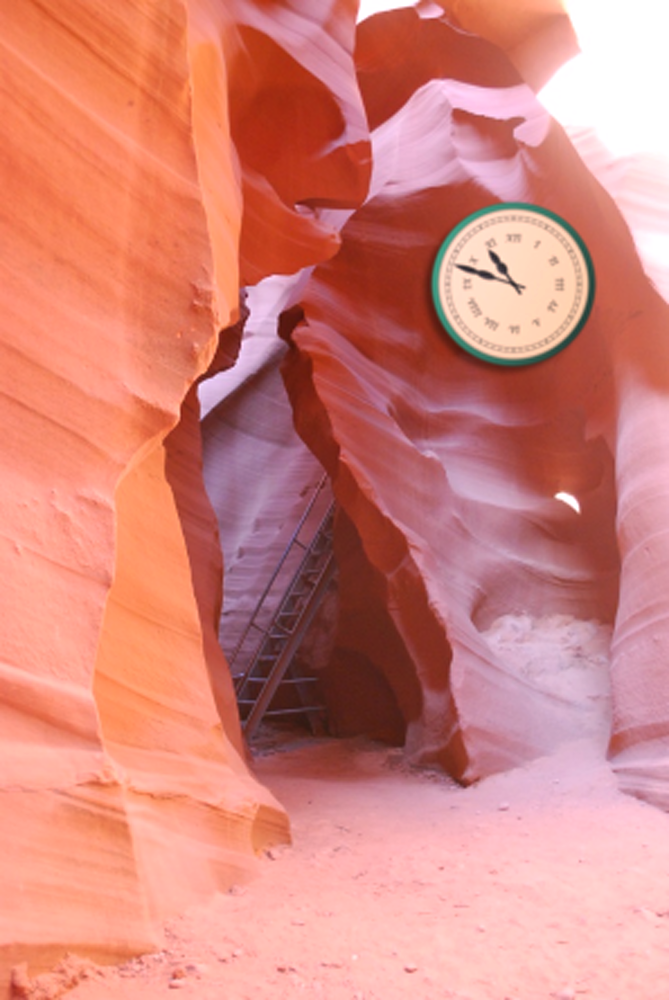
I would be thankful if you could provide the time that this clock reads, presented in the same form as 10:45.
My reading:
10:48
